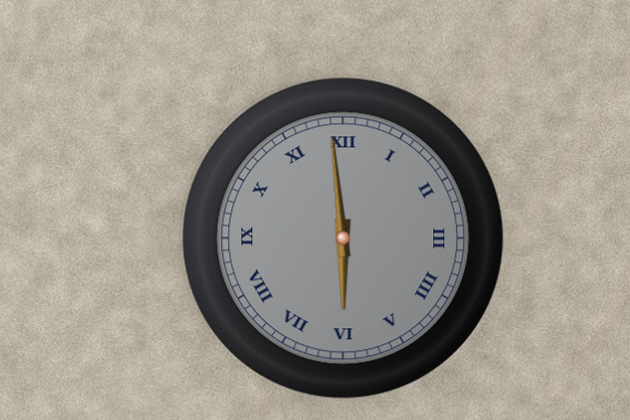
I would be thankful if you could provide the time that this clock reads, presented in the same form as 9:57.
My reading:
5:59
